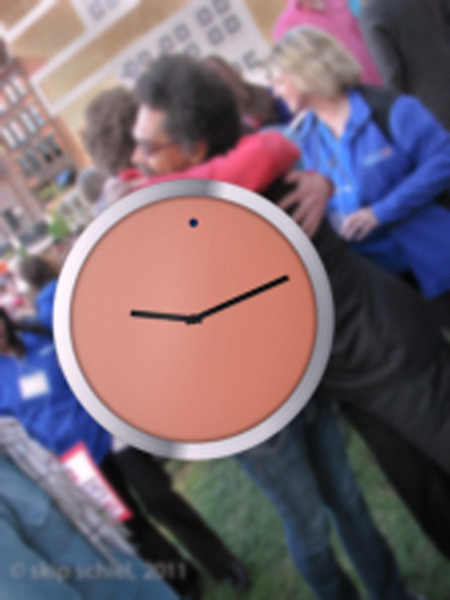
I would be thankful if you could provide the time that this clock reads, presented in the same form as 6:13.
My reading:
9:11
